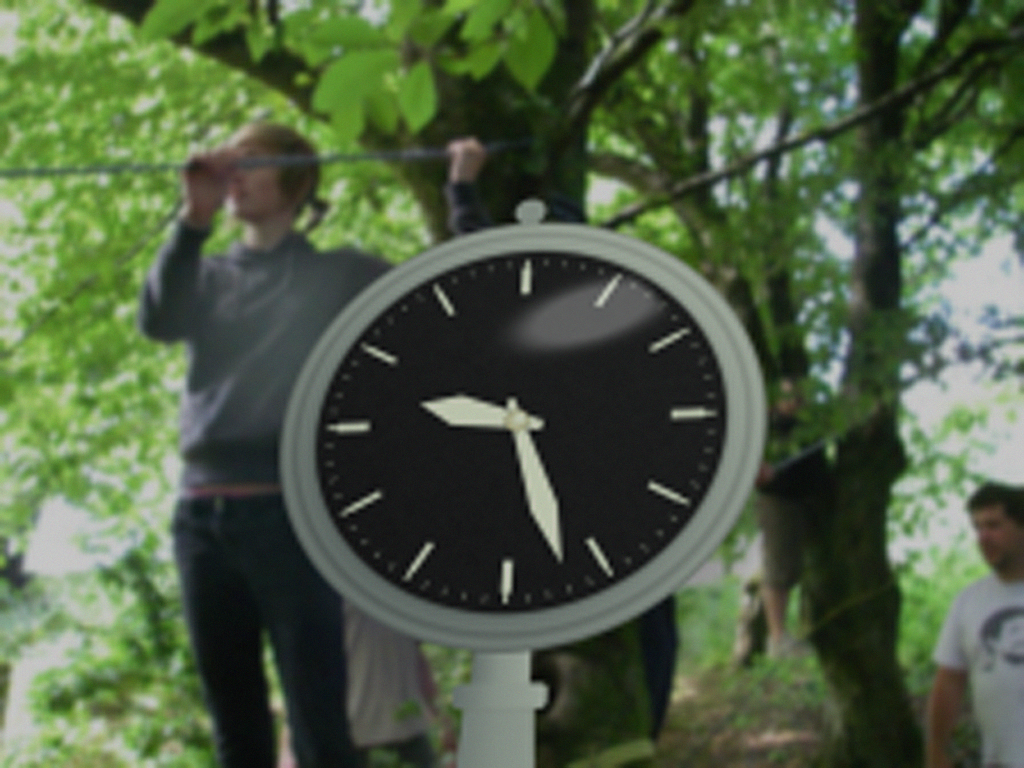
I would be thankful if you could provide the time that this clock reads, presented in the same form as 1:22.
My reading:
9:27
